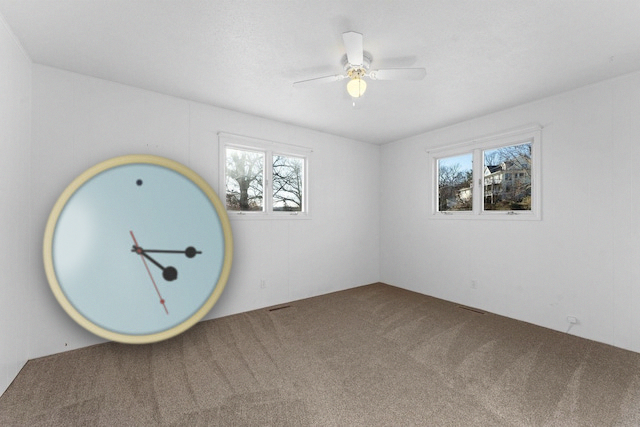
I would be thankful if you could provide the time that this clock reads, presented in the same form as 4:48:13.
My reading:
4:15:26
